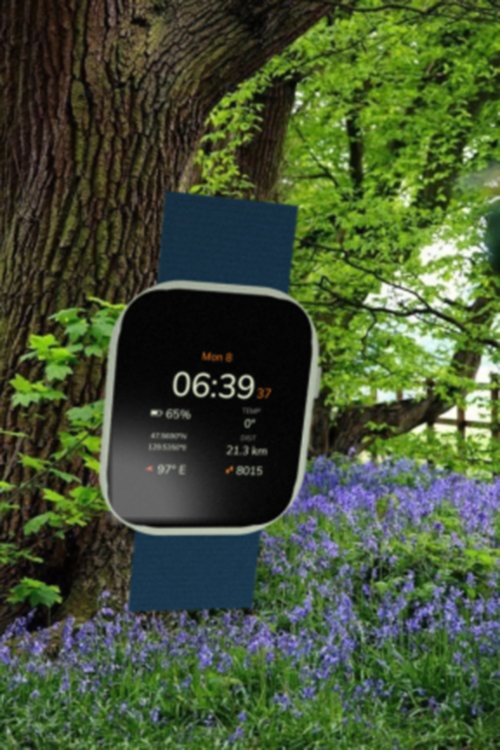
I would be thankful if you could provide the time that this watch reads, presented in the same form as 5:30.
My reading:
6:39
